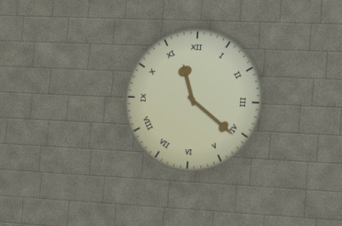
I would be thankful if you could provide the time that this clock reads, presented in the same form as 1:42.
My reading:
11:21
